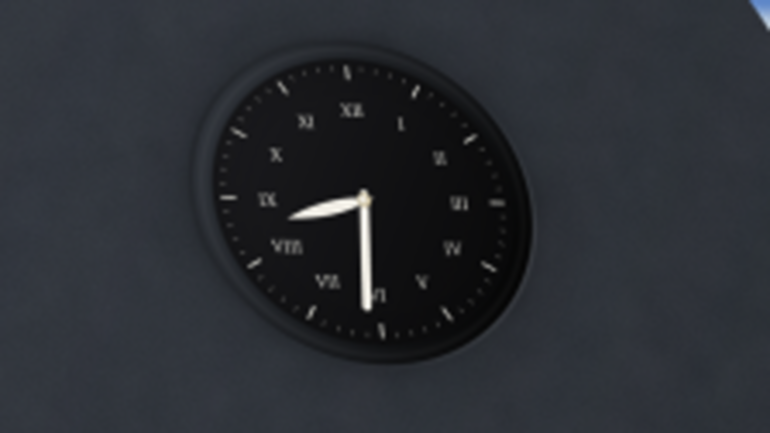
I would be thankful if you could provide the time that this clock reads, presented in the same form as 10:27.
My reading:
8:31
